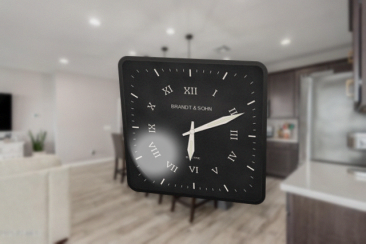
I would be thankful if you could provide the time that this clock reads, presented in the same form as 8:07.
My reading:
6:11
